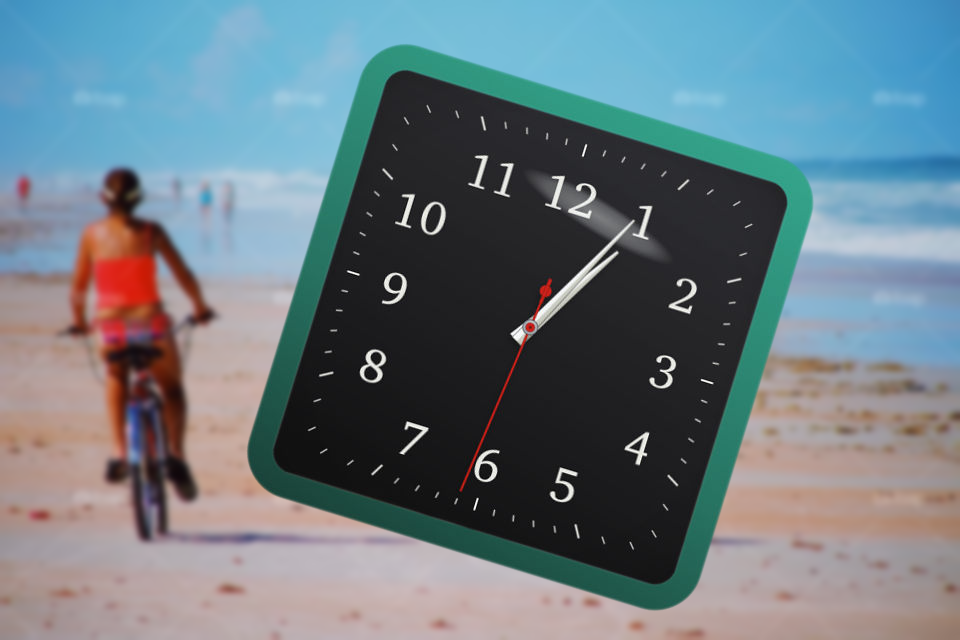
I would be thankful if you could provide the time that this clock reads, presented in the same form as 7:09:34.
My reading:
1:04:31
